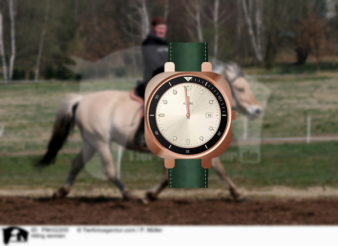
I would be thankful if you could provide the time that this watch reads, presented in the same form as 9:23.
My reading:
11:59
